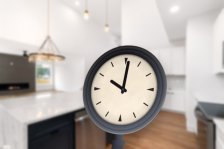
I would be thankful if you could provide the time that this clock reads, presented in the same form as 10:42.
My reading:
10:01
